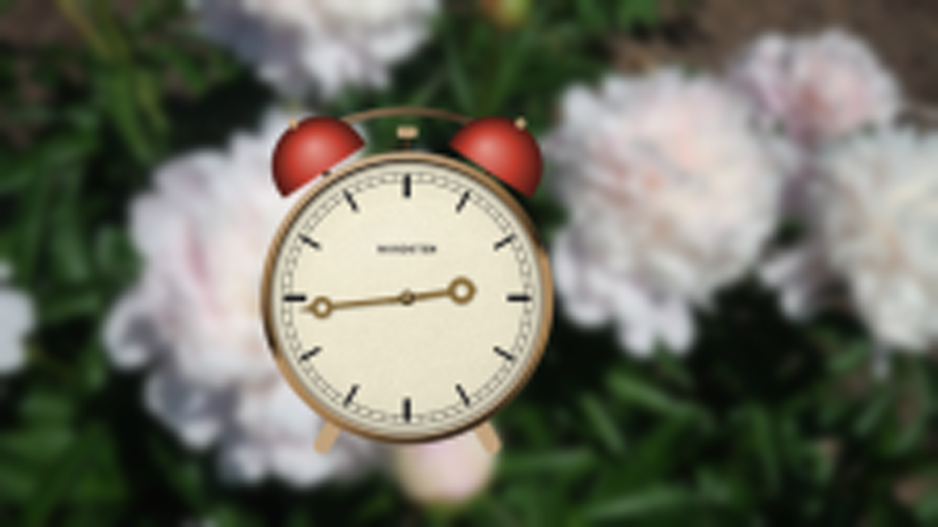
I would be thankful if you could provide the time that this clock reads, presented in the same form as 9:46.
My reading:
2:44
